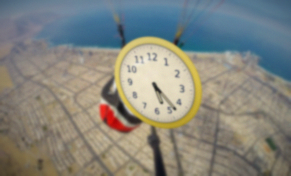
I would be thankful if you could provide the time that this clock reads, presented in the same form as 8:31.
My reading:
5:23
